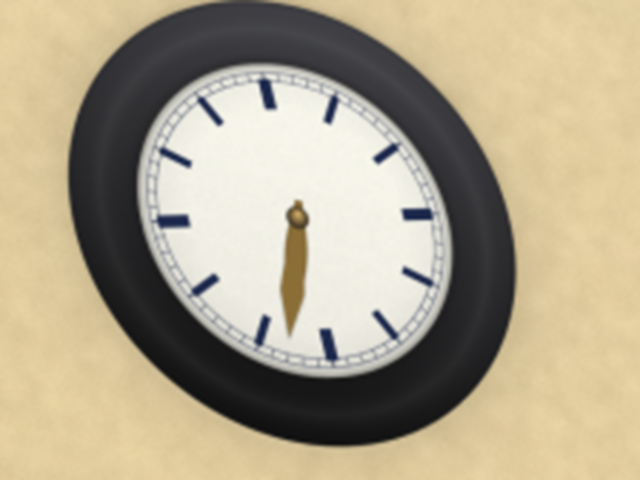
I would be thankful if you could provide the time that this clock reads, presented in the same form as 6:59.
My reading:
6:33
